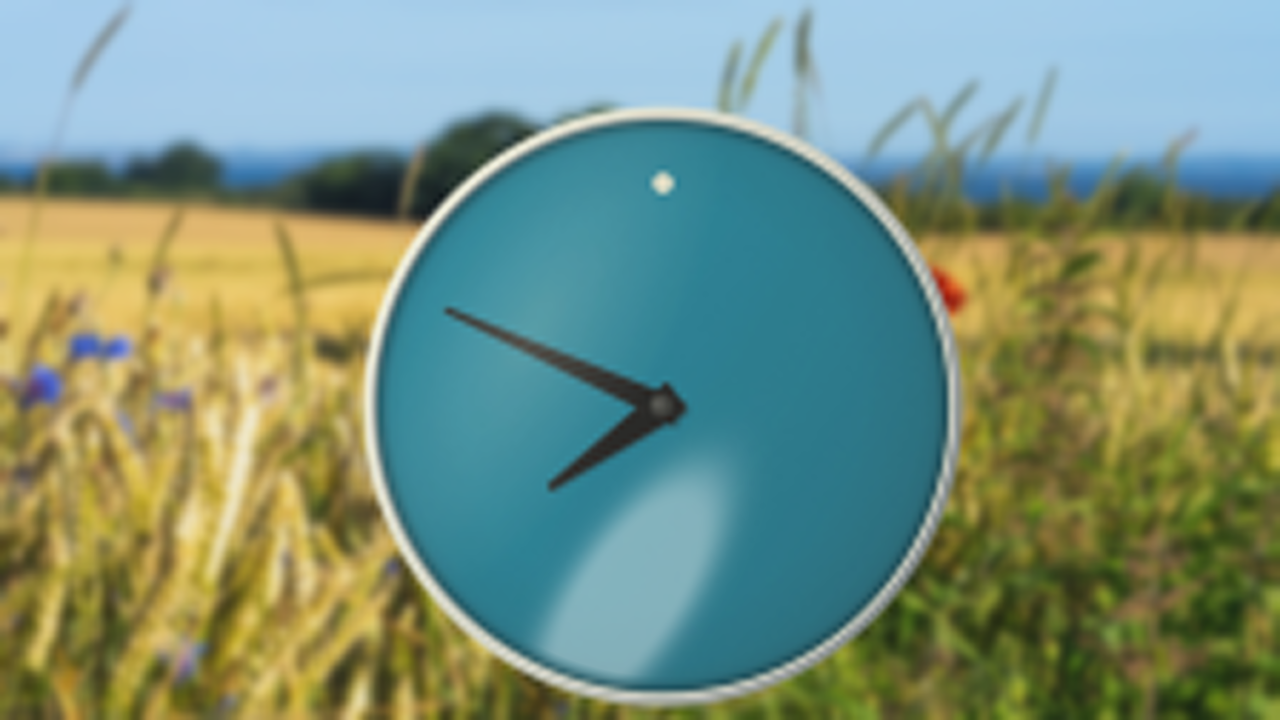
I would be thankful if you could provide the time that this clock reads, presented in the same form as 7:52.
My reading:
7:49
